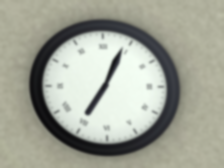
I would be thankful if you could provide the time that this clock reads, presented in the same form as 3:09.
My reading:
7:04
